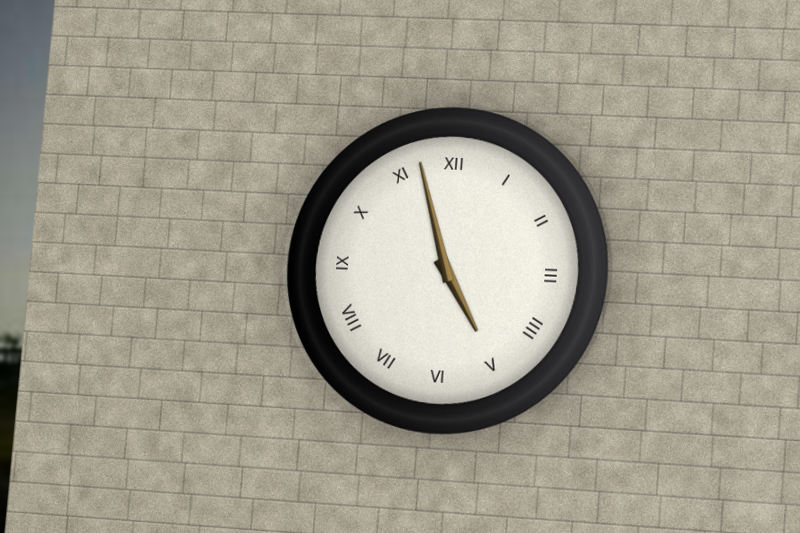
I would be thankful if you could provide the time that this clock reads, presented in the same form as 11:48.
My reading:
4:57
